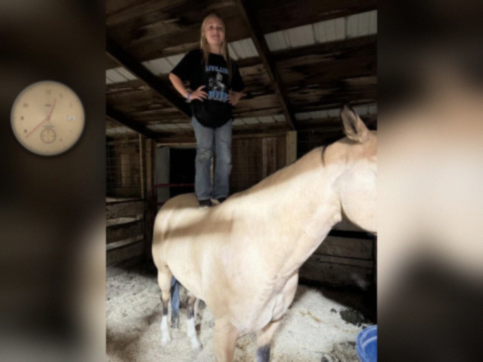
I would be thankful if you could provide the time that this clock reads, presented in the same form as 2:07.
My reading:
12:38
